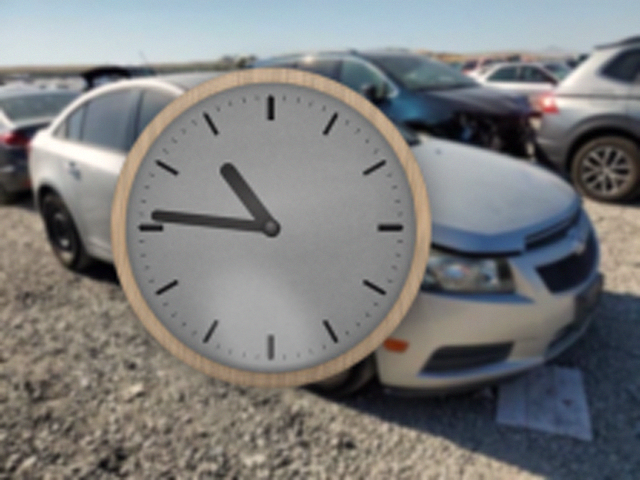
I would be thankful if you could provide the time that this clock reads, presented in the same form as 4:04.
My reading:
10:46
